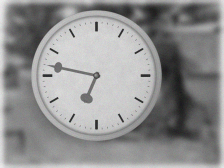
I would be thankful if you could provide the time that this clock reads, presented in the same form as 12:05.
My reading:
6:47
